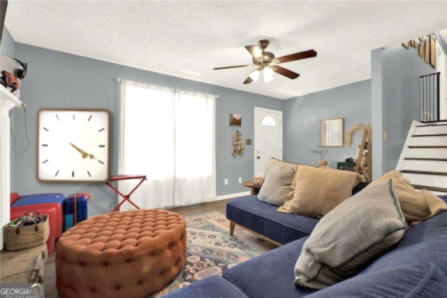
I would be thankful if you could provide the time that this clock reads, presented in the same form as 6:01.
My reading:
4:20
